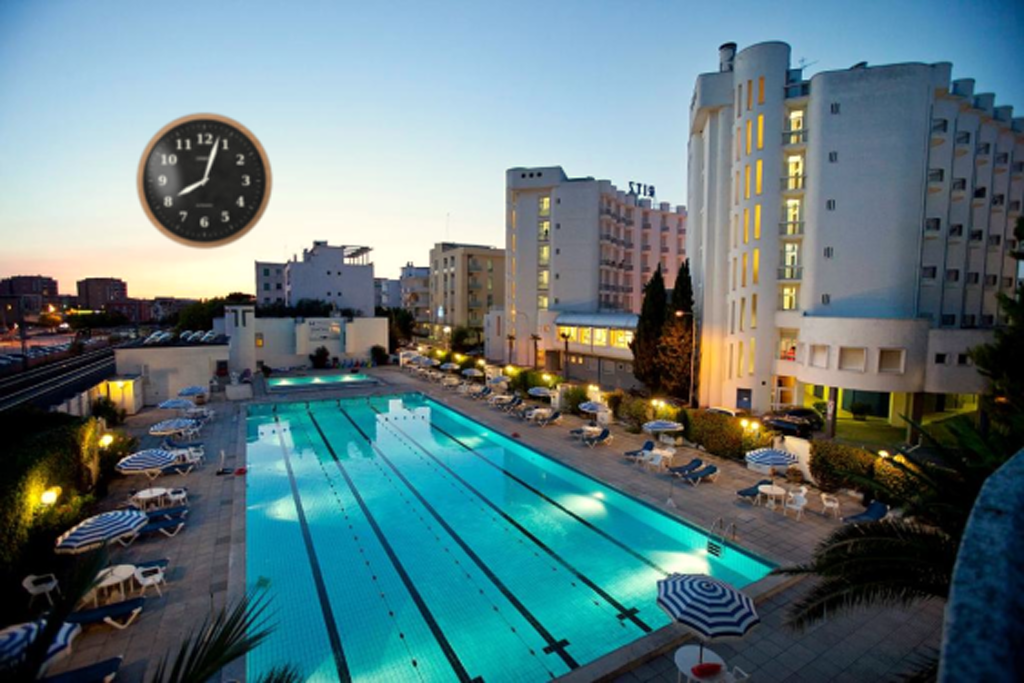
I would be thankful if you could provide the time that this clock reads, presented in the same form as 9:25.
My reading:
8:03
